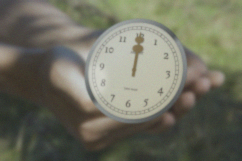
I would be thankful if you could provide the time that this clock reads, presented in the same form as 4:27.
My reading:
12:00
